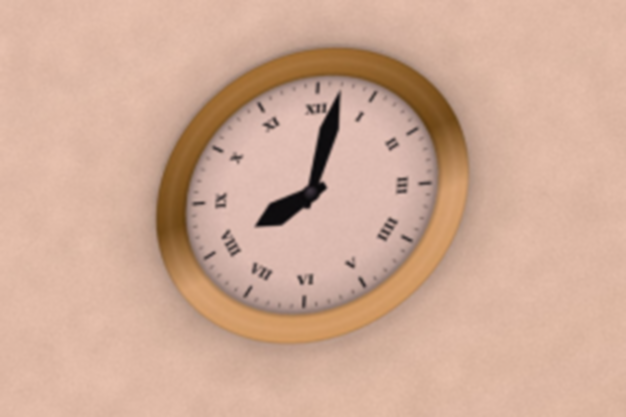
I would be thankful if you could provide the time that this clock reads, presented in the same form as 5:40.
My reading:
8:02
